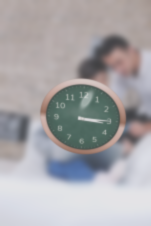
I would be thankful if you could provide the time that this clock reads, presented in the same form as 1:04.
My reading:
3:15
